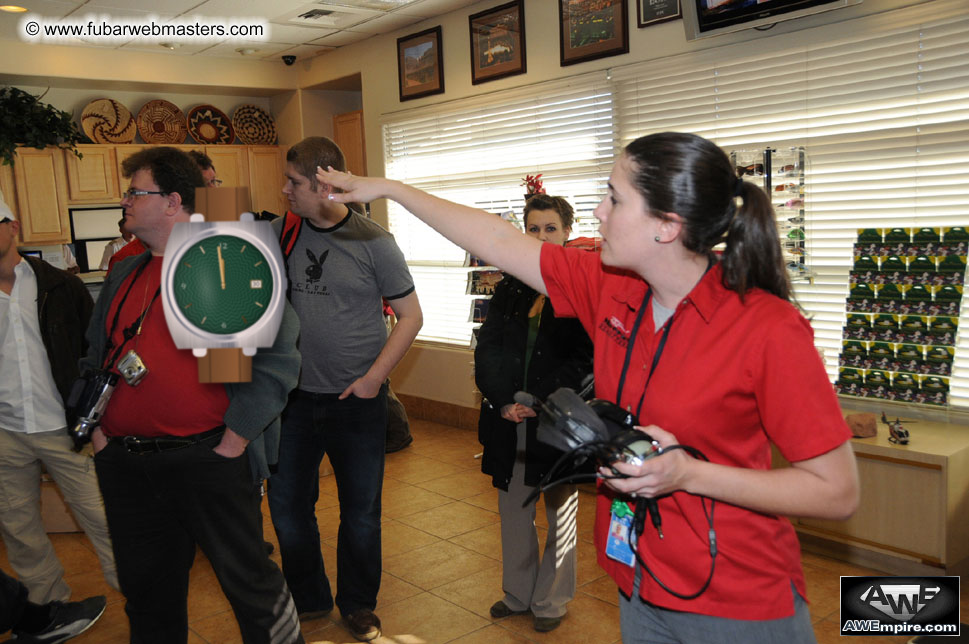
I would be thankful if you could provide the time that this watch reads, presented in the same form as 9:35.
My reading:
11:59
